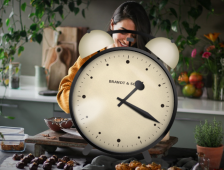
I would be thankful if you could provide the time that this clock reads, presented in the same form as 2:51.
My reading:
1:19
